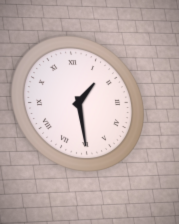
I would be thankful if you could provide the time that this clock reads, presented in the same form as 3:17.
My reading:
1:30
